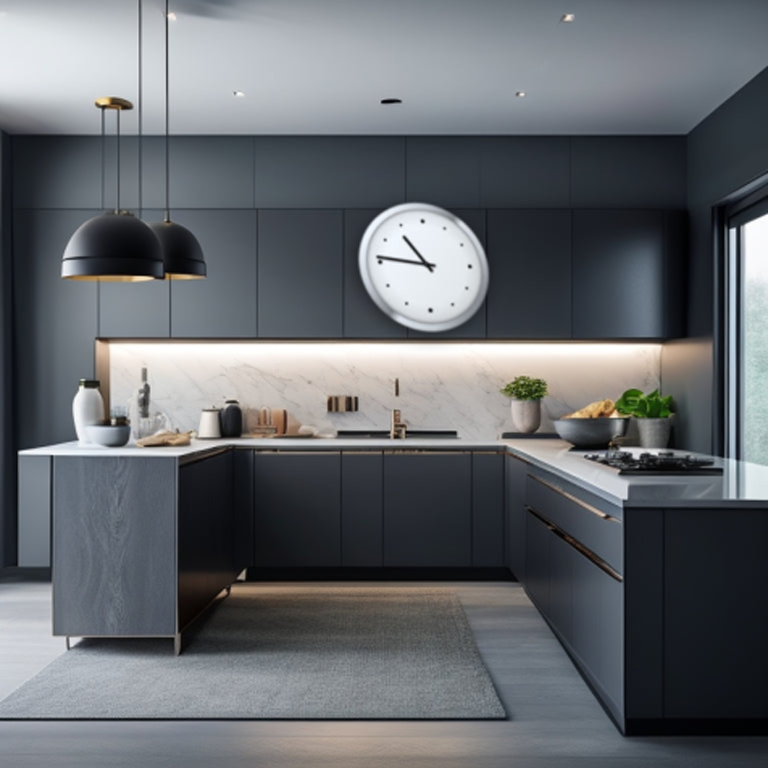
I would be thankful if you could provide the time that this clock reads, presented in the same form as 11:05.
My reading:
10:46
